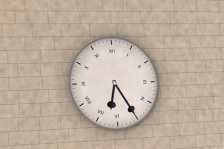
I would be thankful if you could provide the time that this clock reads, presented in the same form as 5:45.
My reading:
6:25
